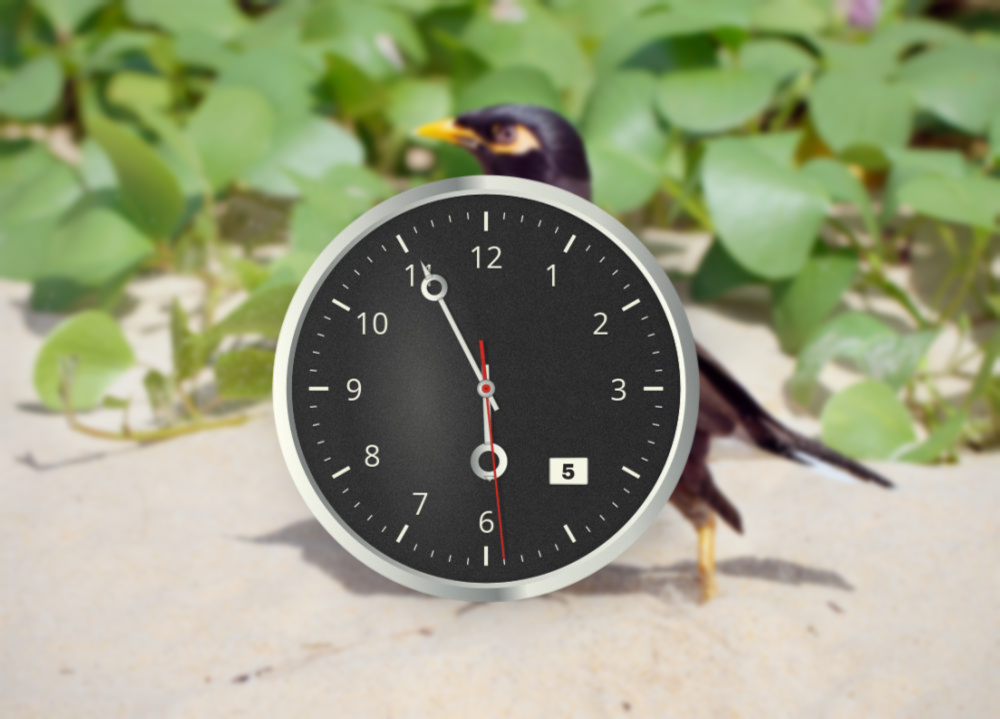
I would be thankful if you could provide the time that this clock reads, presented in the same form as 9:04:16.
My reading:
5:55:29
